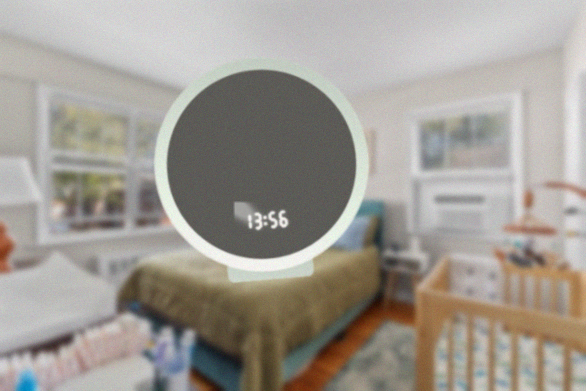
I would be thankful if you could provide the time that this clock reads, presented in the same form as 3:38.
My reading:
13:56
